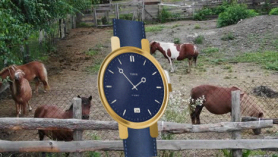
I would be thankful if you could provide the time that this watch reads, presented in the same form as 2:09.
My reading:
1:53
